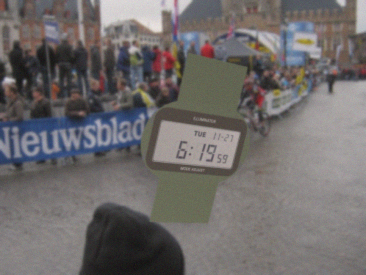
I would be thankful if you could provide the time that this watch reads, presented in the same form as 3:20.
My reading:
6:19
